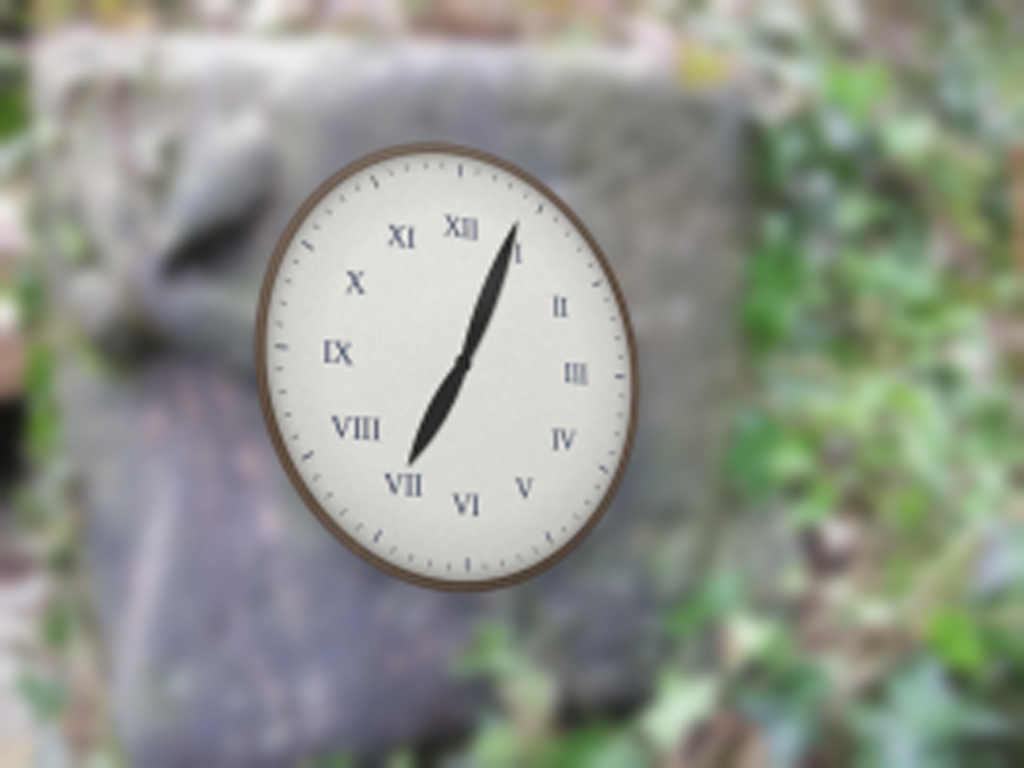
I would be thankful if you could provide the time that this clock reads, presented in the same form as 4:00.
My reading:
7:04
